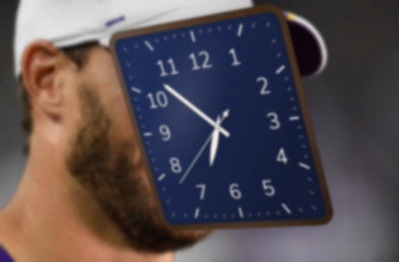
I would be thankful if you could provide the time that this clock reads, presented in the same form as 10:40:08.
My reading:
6:52:38
